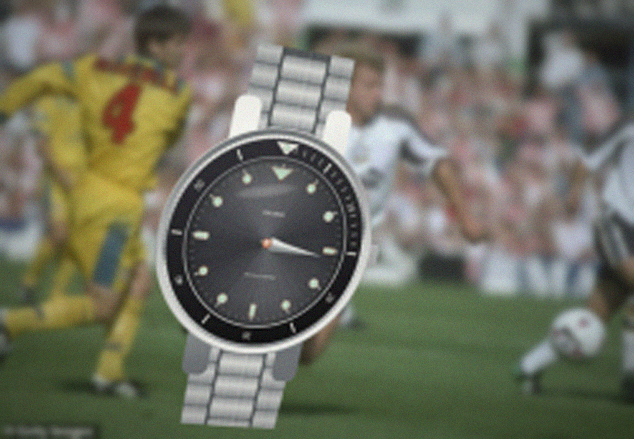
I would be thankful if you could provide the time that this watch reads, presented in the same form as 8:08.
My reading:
3:16
